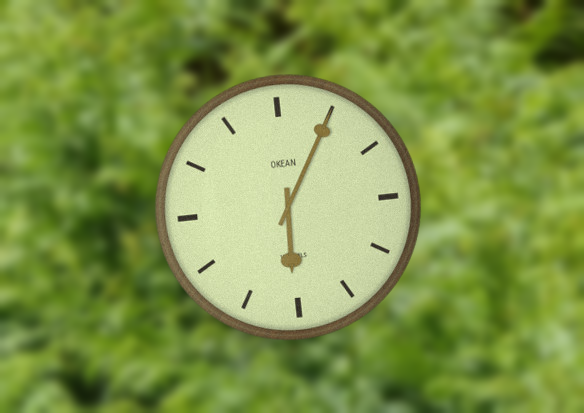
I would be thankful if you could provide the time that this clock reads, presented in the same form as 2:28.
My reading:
6:05
